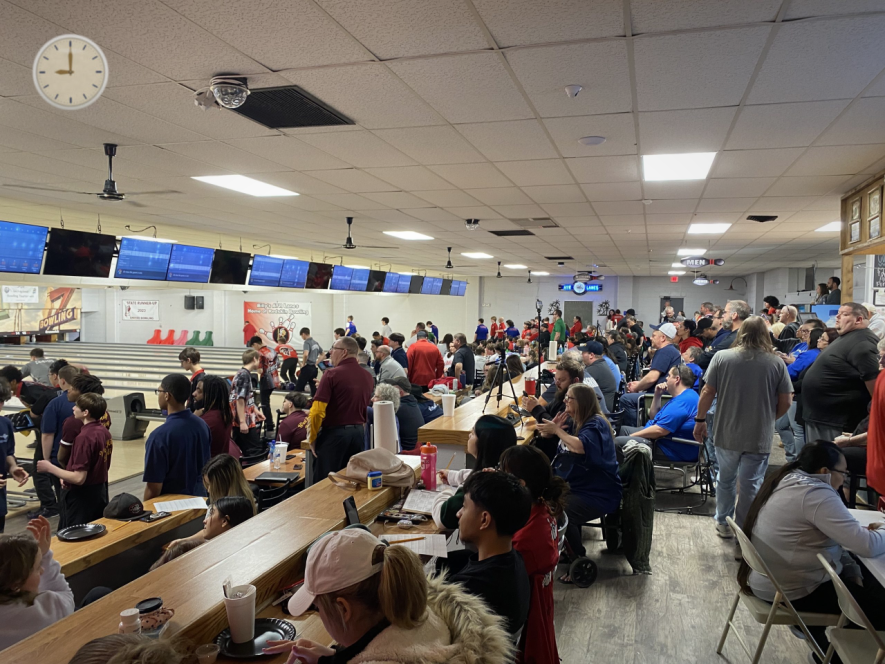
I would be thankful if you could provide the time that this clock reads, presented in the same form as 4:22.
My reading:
9:00
